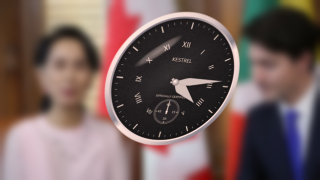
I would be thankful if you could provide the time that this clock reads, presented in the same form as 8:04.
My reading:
4:14
